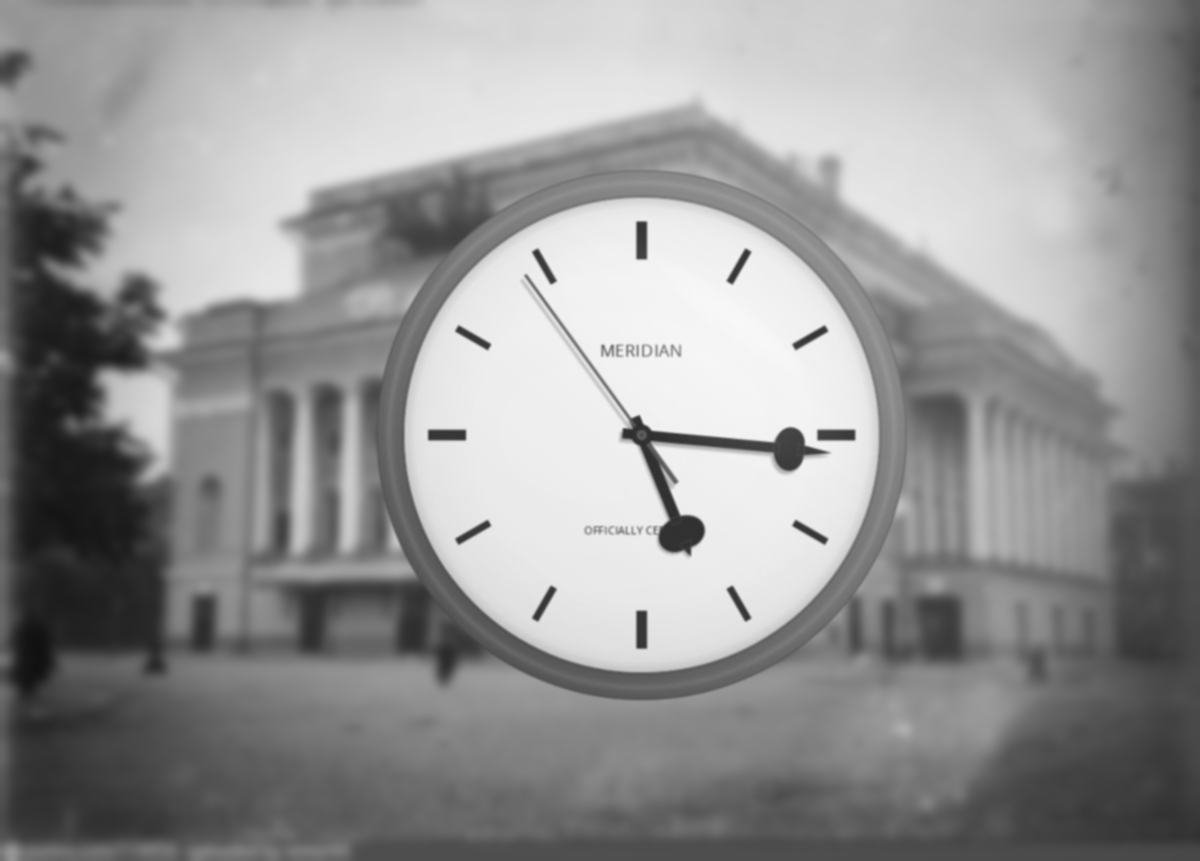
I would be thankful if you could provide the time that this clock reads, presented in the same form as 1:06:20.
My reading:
5:15:54
